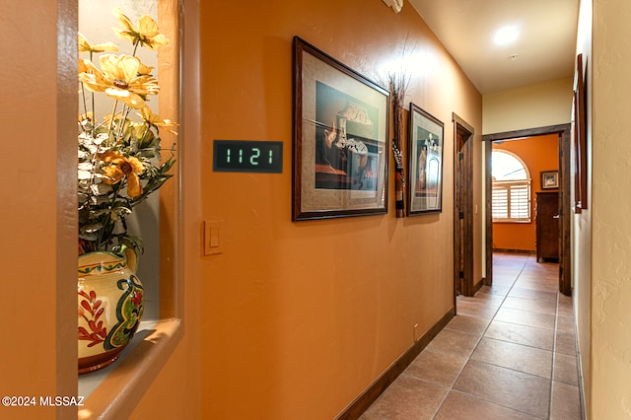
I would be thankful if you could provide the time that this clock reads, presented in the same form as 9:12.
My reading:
11:21
